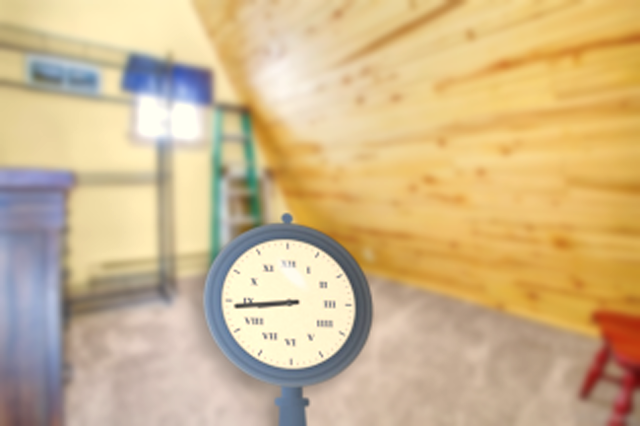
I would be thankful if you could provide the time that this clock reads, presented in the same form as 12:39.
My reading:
8:44
